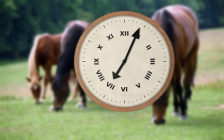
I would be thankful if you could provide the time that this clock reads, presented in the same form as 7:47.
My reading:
7:04
